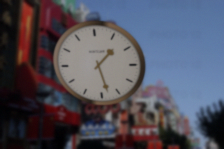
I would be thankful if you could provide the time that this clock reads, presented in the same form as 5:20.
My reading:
1:28
